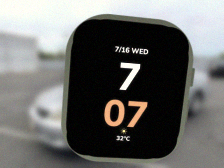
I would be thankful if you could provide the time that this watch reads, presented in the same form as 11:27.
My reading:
7:07
